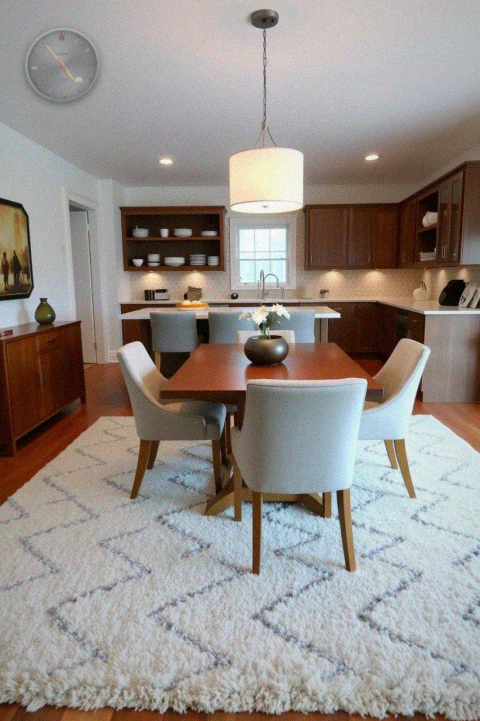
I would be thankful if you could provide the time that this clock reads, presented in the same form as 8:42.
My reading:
4:54
